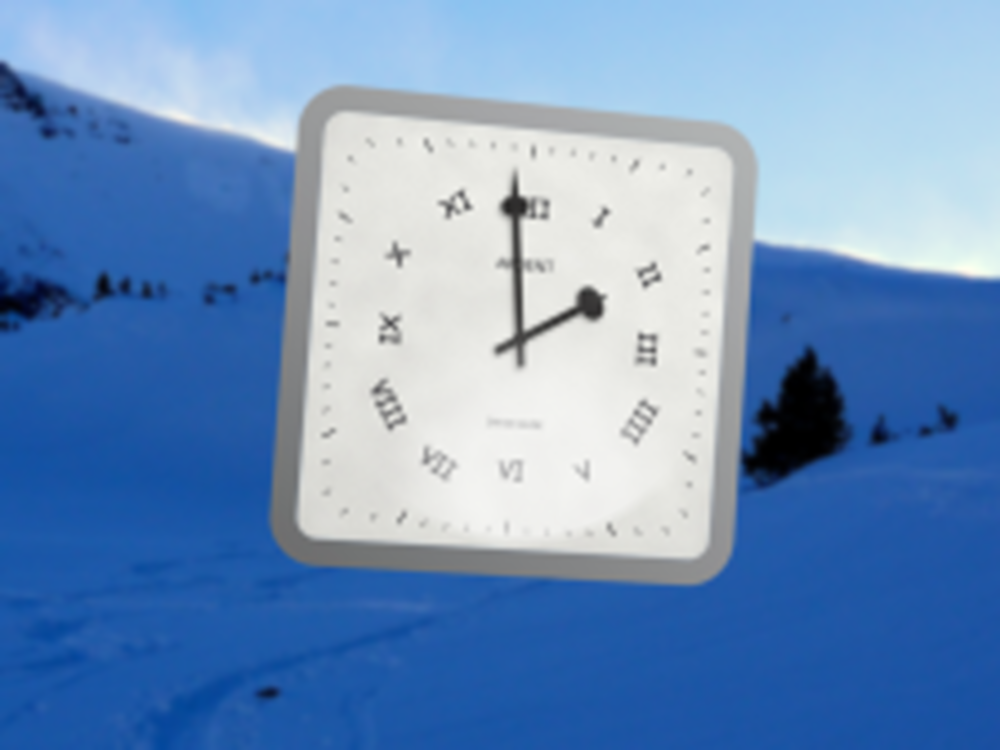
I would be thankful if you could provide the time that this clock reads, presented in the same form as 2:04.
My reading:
1:59
